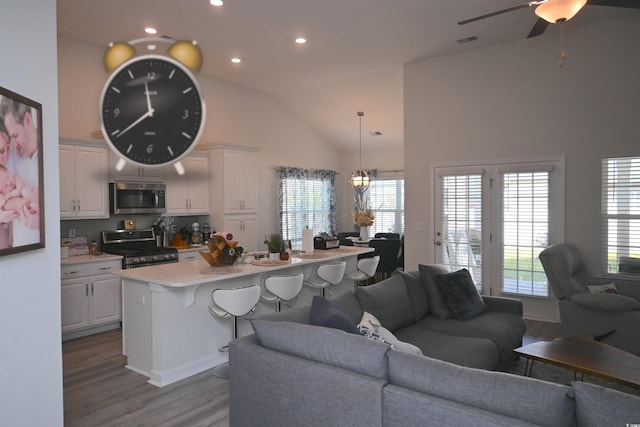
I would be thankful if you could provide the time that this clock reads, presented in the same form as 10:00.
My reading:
11:39
